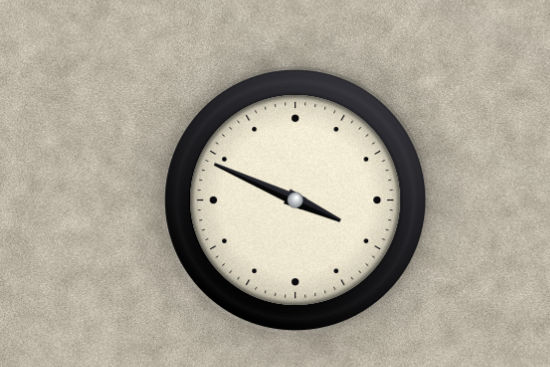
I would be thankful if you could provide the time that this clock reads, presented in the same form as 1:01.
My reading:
3:49
